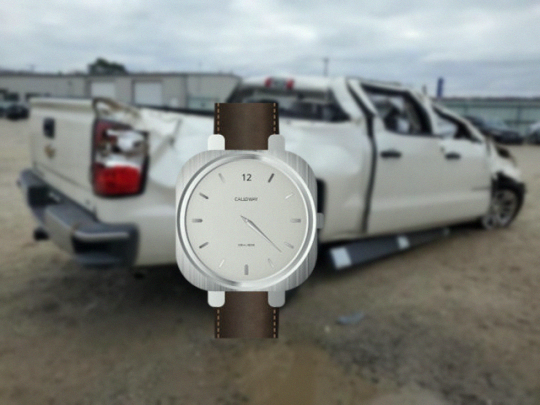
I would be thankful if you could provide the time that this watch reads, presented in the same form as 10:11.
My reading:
4:22
